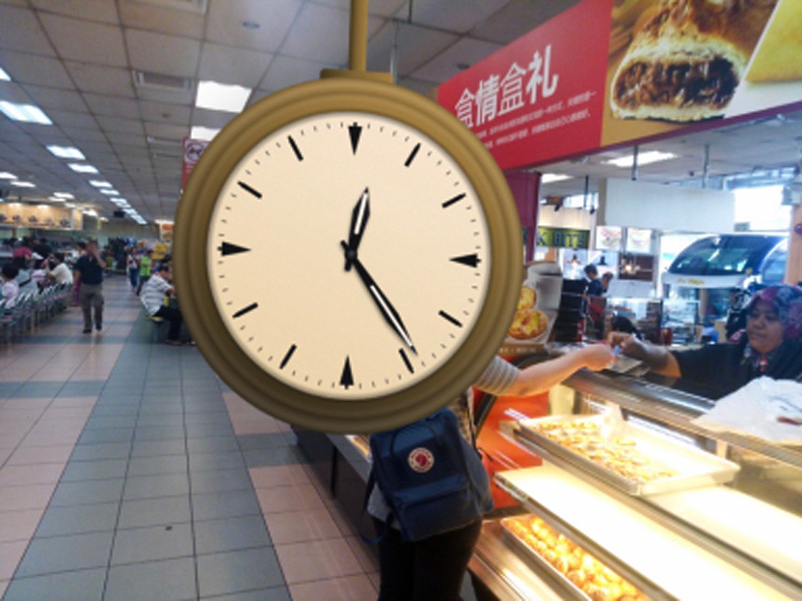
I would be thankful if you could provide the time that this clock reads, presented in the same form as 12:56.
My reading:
12:24
